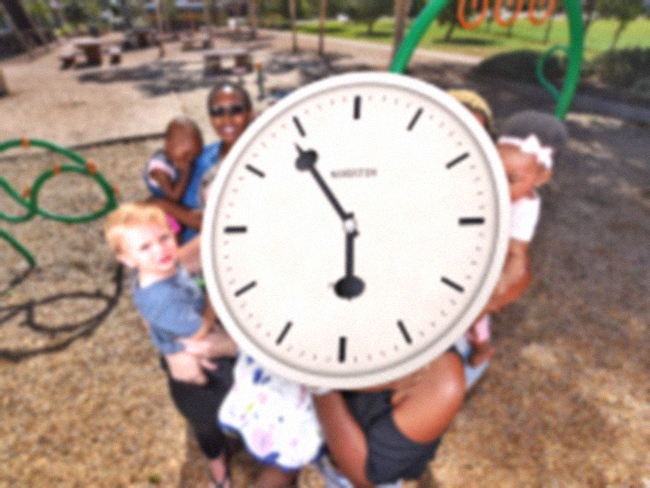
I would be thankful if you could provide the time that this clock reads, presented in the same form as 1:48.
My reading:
5:54
